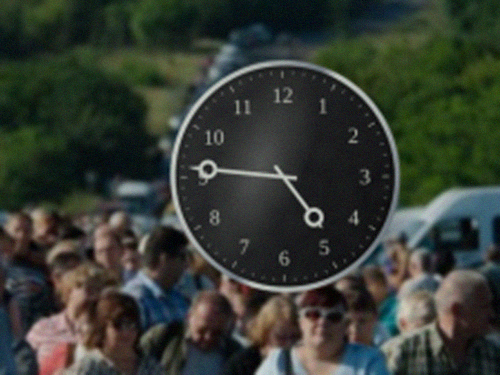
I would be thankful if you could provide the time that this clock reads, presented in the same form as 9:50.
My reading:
4:46
